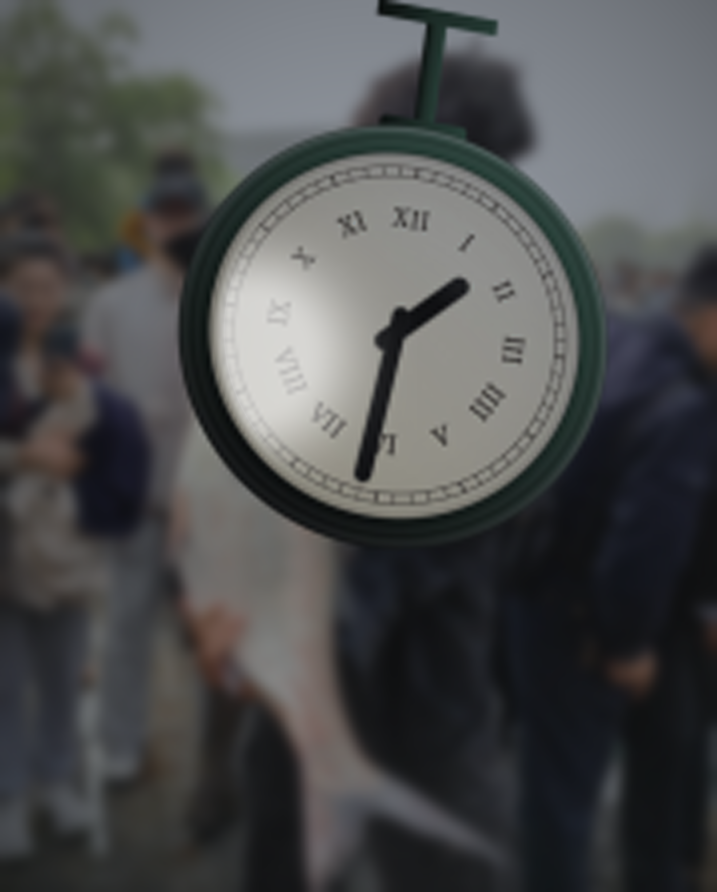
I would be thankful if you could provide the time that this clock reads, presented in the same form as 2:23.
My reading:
1:31
